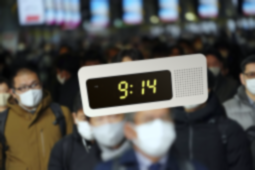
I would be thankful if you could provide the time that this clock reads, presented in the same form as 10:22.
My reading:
9:14
